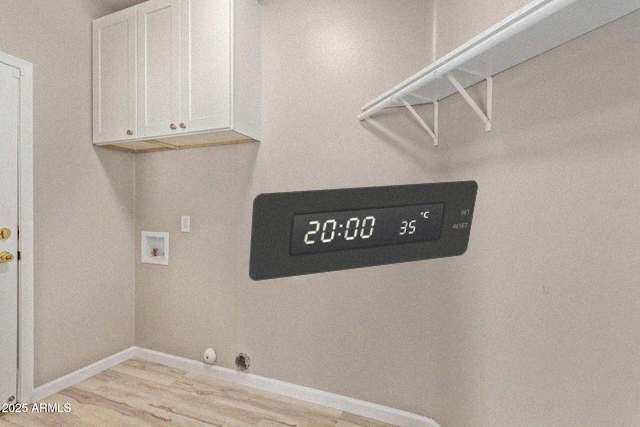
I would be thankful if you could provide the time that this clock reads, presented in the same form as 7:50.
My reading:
20:00
